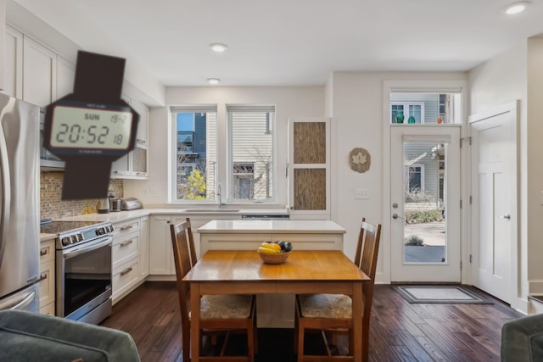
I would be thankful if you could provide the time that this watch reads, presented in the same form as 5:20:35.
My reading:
20:52:18
